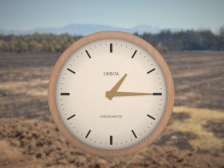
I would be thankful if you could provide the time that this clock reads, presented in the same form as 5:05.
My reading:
1:15
